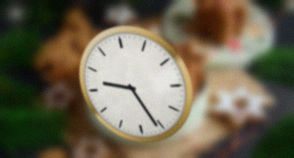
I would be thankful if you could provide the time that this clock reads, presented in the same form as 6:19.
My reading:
9:26
